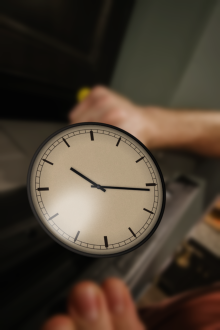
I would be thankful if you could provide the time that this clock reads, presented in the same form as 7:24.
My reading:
10:16
